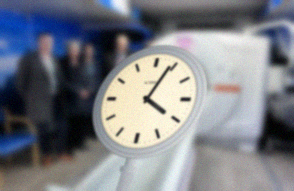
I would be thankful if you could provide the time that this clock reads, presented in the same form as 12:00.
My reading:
4:04
